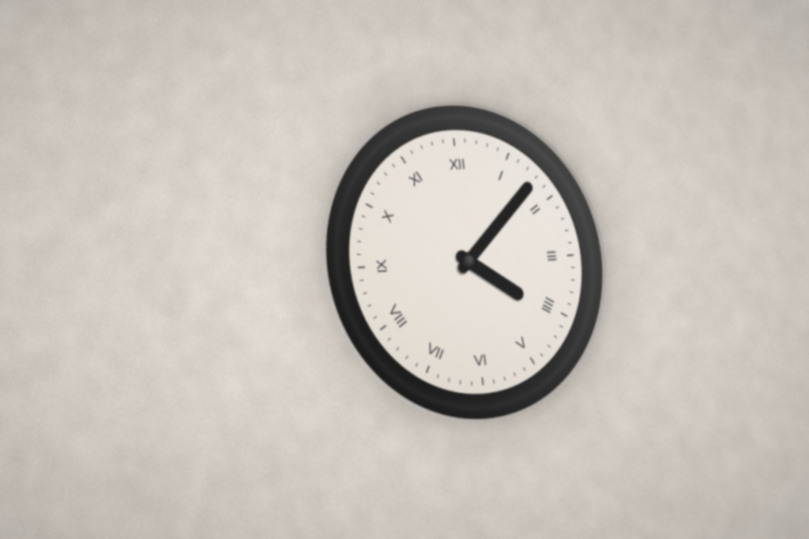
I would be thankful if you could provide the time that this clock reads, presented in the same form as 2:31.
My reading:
4:08
